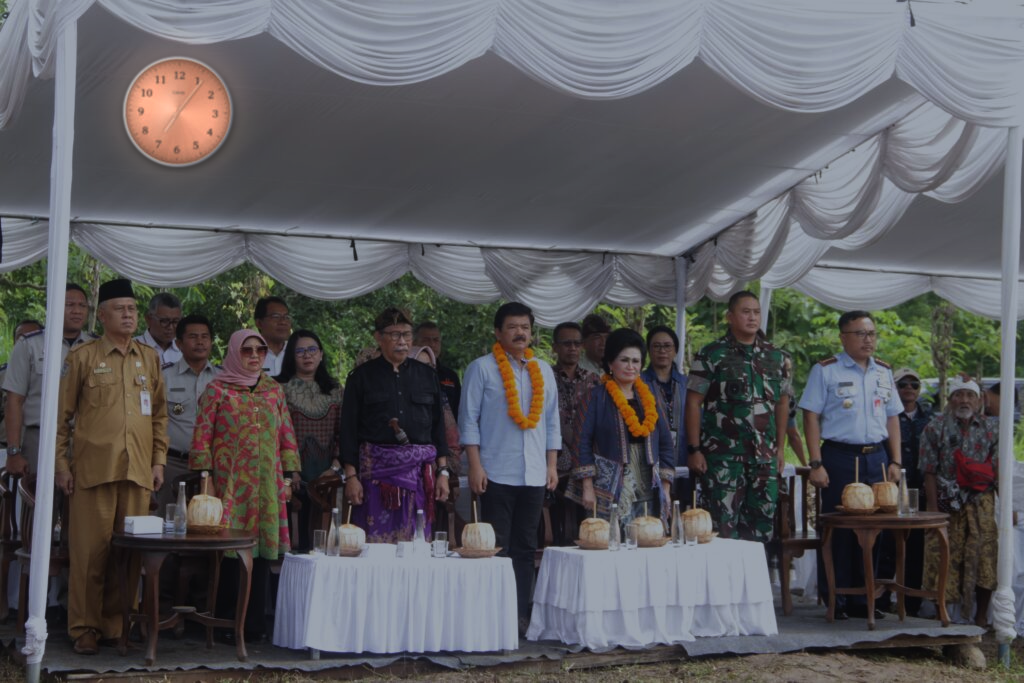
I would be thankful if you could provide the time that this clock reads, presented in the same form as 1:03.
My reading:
7:06
